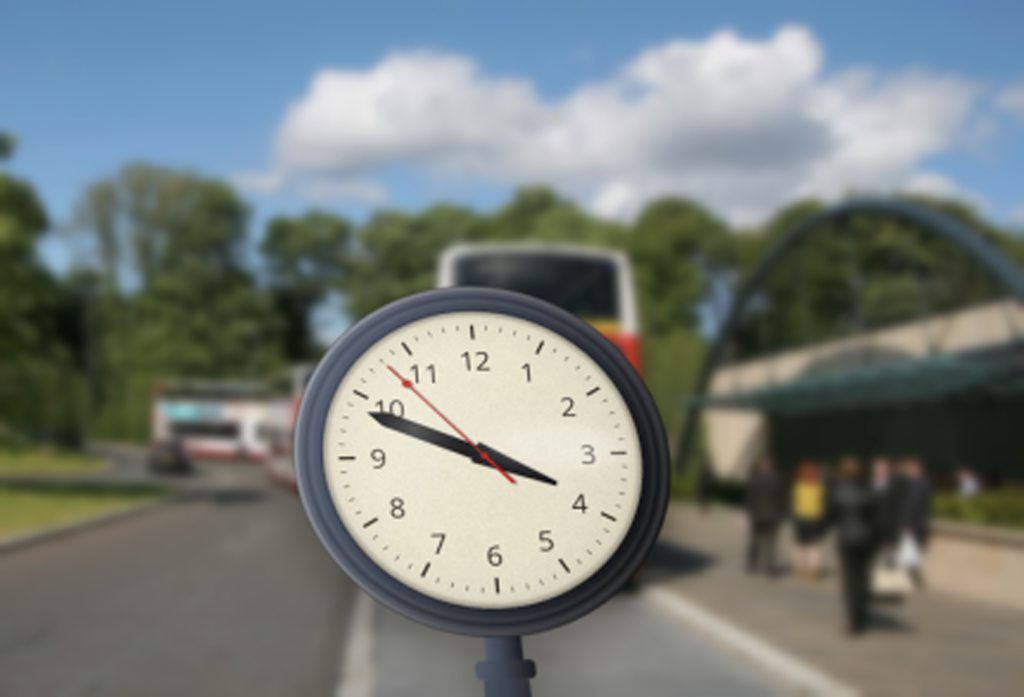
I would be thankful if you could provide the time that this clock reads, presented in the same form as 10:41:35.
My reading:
3:48:53
